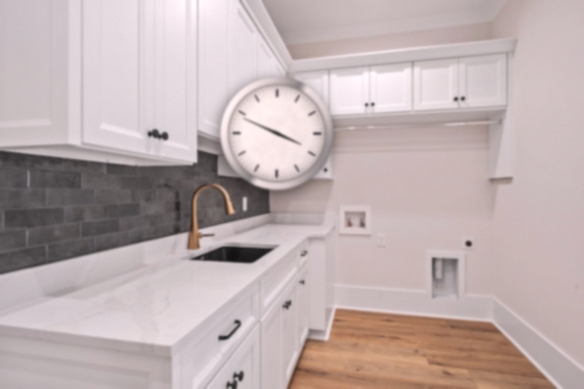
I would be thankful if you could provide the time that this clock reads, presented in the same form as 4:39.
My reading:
3:49
